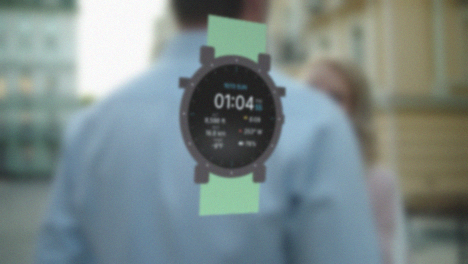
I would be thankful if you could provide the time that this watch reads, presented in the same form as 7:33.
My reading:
1:04
